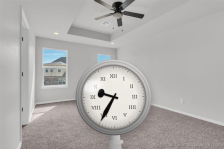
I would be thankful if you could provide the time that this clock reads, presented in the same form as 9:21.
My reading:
9:35
